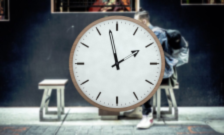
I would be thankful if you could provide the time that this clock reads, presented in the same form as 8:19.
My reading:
1:58
